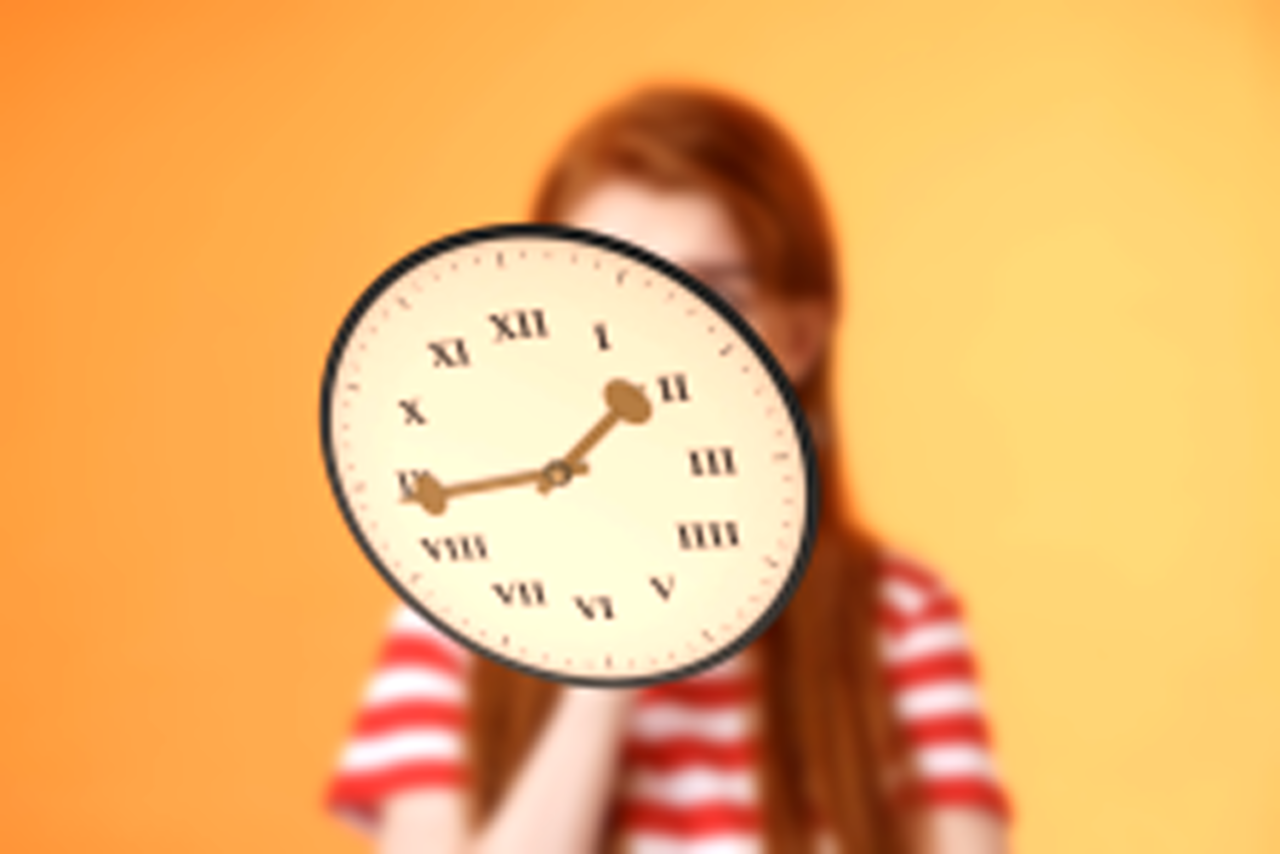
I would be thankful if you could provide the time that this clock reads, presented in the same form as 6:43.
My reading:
1:44
